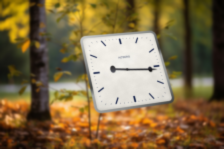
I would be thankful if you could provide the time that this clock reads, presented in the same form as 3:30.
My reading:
9:16
